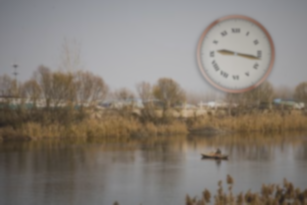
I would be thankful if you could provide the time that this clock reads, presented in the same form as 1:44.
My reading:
9:17
